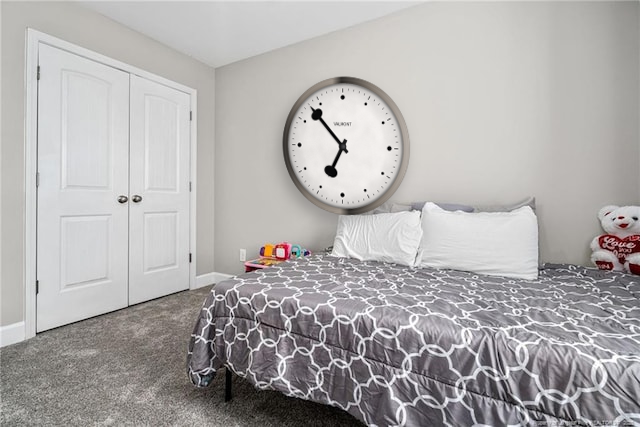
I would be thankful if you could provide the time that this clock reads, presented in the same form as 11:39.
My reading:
6:53
